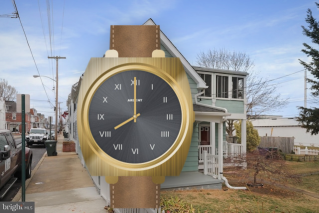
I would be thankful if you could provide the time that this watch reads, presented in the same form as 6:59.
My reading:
8:00
